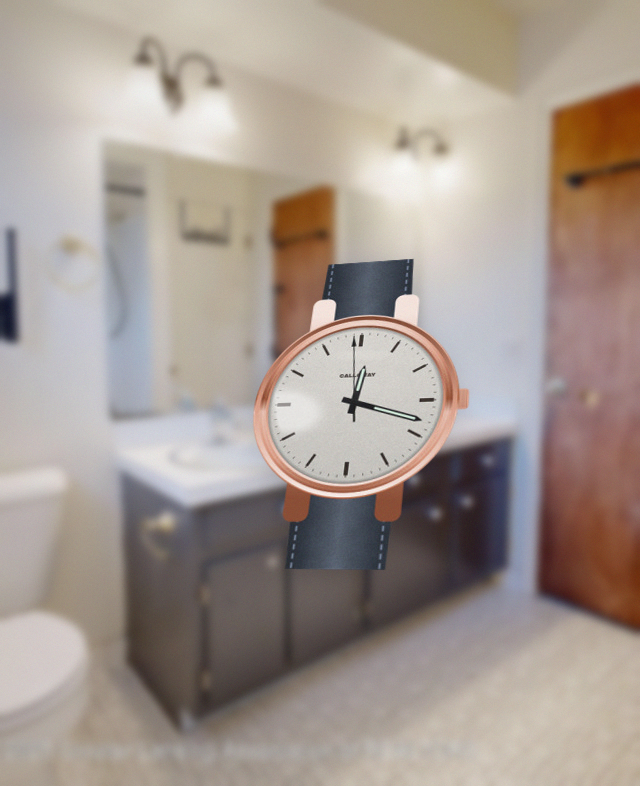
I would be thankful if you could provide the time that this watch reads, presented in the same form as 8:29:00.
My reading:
12:17:59
